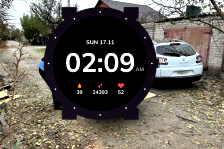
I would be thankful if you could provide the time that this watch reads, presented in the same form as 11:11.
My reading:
2:09
